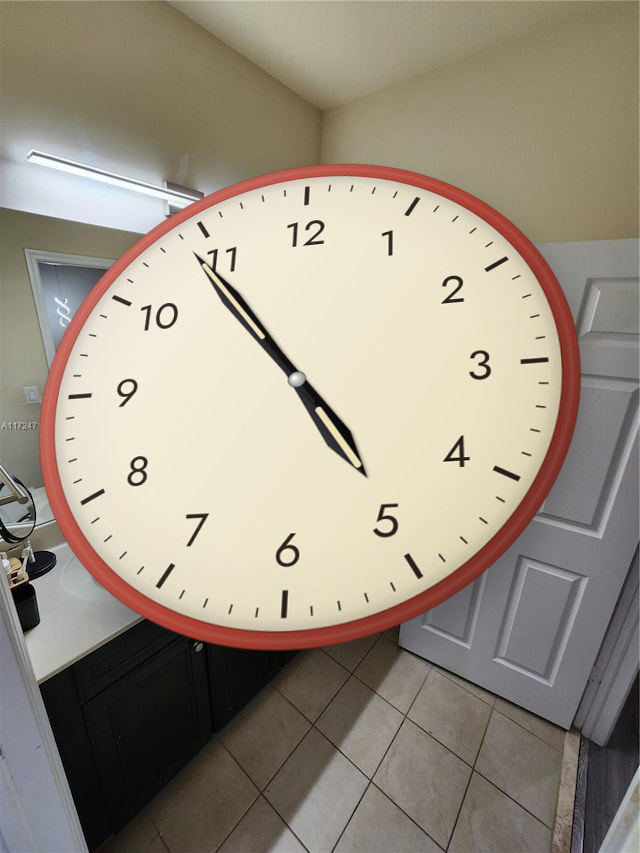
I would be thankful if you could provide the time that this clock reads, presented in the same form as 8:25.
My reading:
4:54
